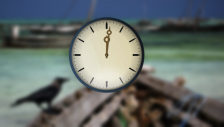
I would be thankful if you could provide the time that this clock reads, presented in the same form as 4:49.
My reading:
12:01
